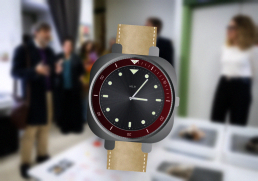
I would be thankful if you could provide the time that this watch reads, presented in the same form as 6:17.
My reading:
3:06
